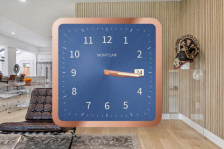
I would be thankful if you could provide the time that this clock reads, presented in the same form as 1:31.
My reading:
3:16
